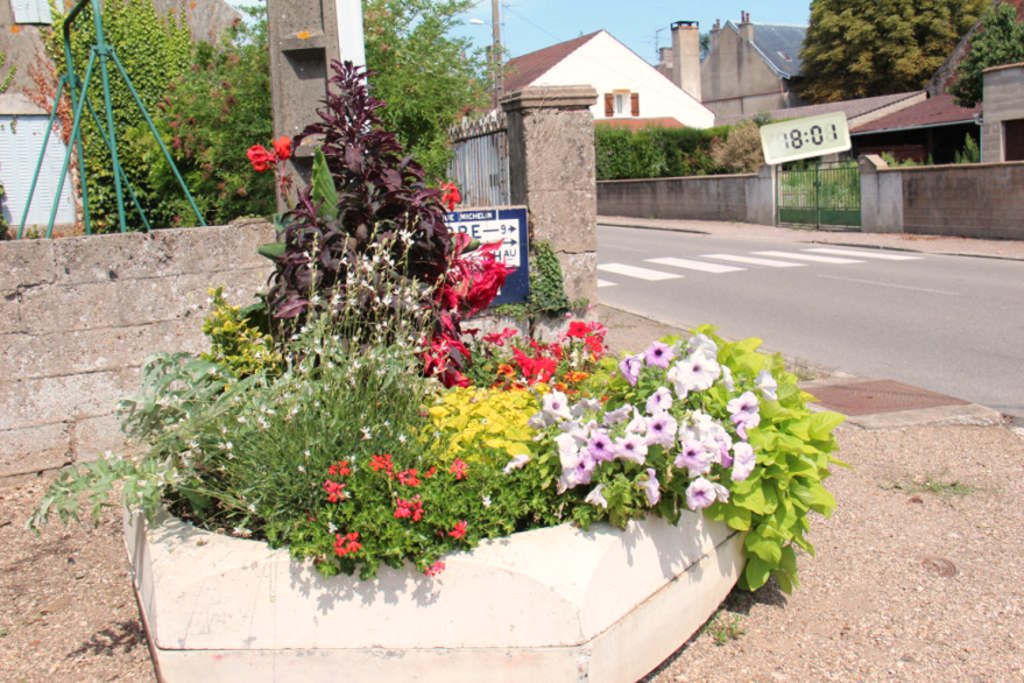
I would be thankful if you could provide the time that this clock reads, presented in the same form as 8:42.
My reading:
18:01
